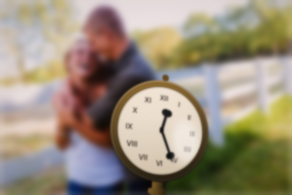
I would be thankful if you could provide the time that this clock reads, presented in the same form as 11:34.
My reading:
12:26
